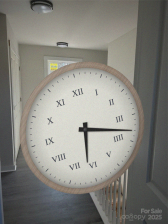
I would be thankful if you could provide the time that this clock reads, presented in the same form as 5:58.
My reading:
6:18
